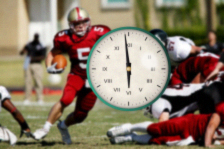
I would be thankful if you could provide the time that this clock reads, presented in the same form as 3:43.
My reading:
5:59
